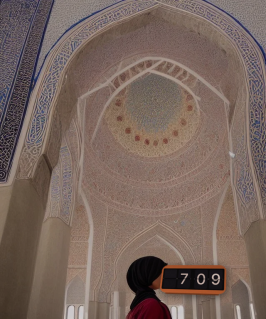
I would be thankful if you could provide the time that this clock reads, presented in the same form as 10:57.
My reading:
7:09
